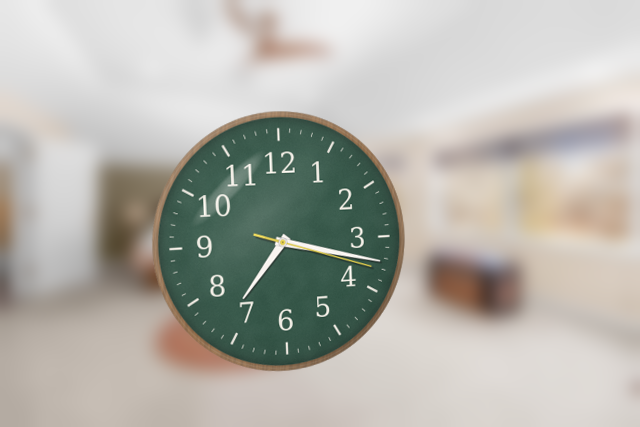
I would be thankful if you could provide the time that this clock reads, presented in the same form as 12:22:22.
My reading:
7:17:18
